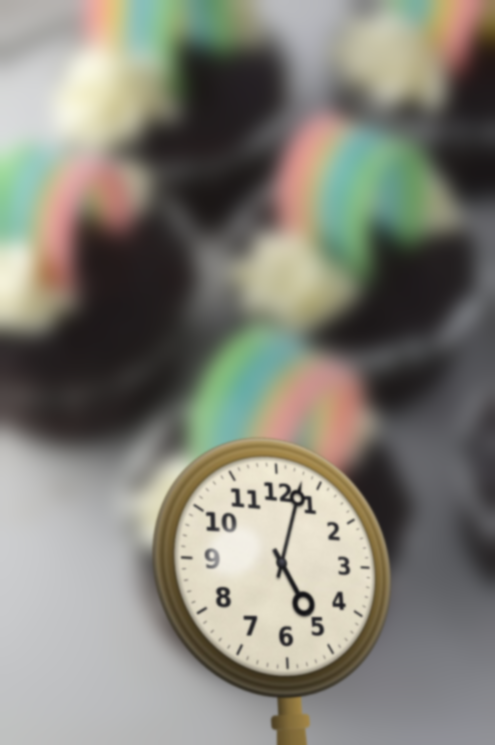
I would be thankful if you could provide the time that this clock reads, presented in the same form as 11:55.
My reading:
5:03
